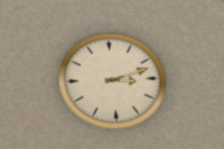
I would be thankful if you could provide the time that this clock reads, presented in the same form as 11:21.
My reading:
3:12
